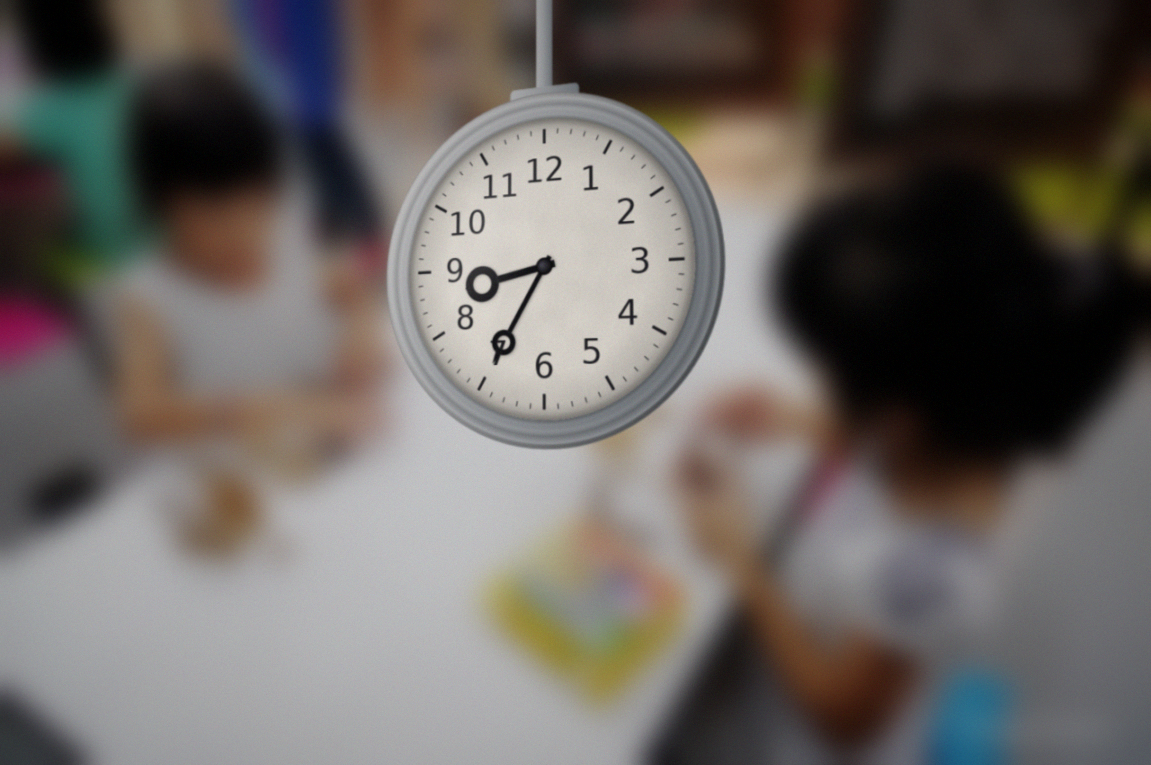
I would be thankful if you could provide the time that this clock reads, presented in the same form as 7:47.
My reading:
8:35
